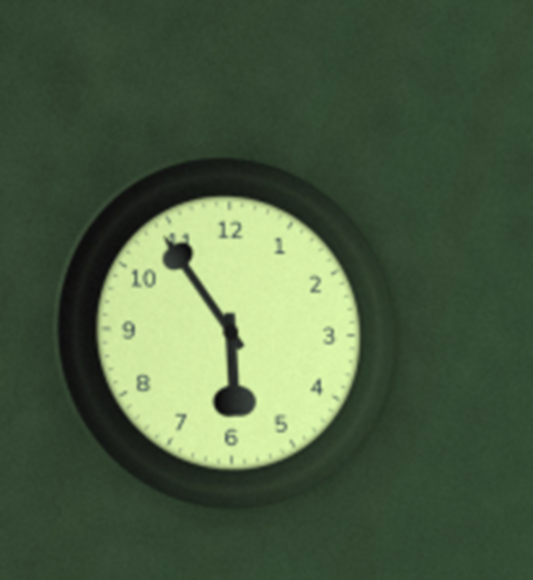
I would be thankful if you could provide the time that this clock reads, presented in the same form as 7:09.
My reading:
5:54
